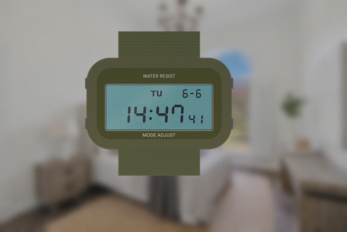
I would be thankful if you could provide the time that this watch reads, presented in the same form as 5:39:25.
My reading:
14:47:41
